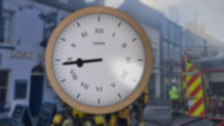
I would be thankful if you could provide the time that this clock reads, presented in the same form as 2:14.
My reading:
8:44
